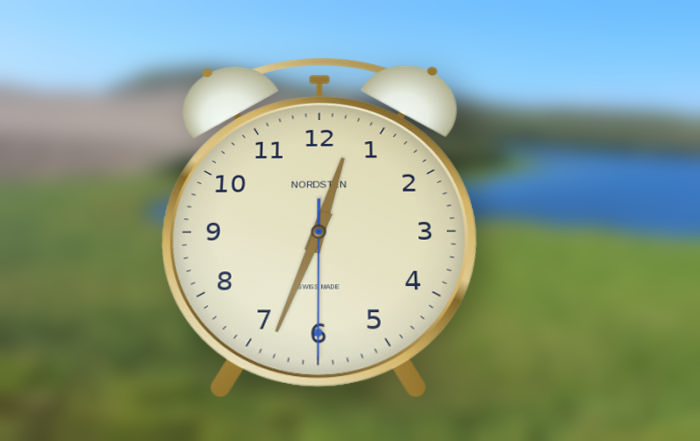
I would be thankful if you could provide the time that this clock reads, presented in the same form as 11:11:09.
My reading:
12:33:30
